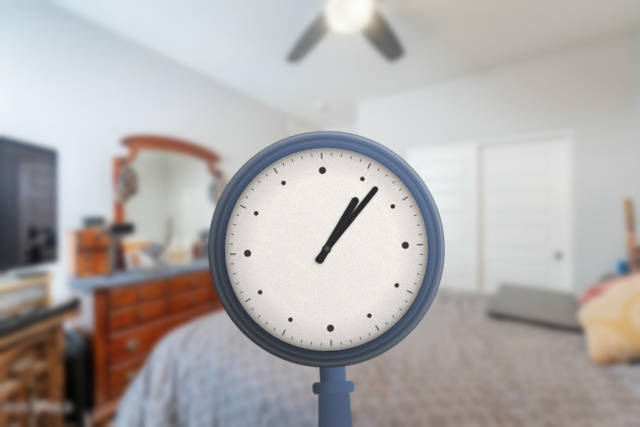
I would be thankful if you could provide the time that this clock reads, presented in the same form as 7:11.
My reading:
1:07
